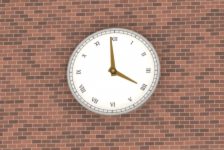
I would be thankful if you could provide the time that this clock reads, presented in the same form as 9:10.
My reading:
3:59
